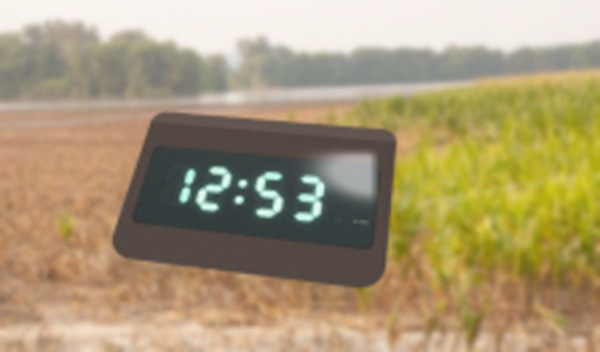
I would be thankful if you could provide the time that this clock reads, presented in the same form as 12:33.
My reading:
12:53
